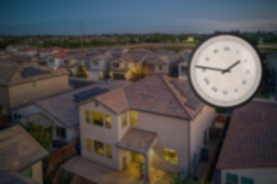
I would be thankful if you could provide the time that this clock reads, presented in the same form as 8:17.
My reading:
1:46
